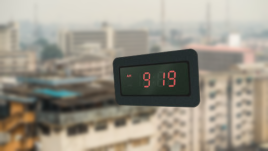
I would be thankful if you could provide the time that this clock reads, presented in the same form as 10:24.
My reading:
9:19
